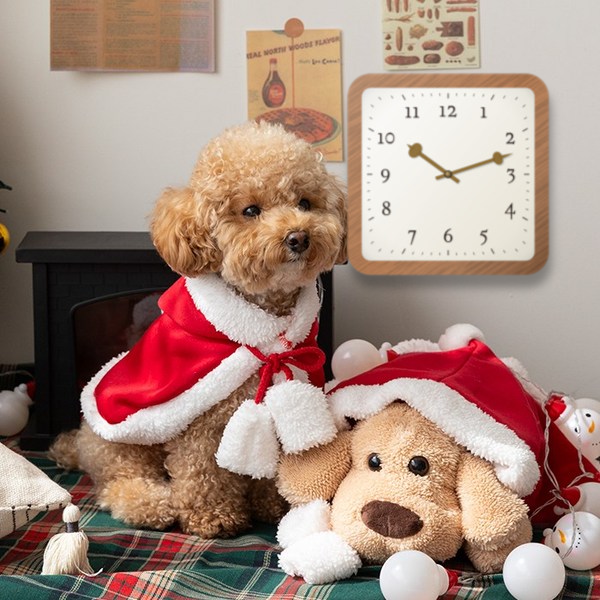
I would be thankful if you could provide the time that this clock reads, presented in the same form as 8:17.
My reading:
10:12
